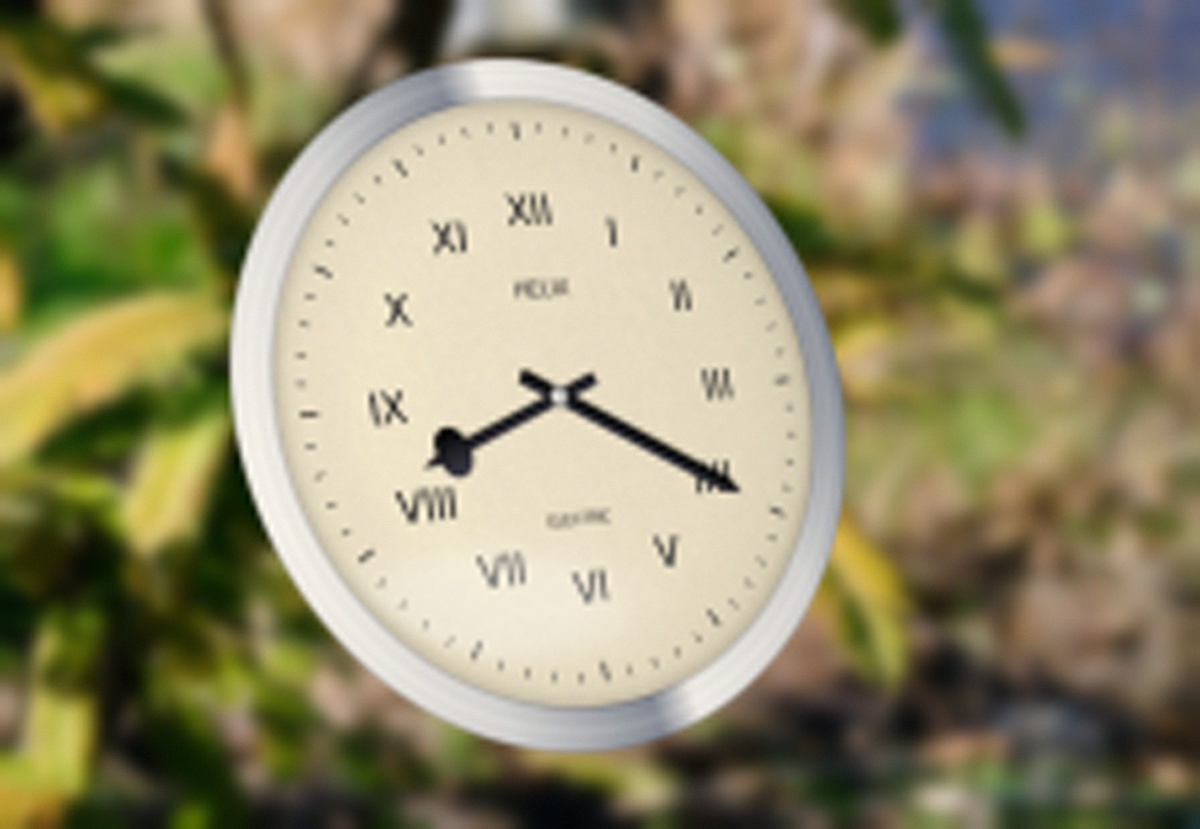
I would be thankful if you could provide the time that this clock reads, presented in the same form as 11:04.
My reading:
8:20
